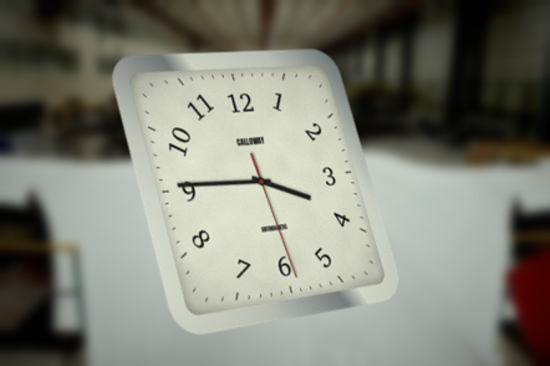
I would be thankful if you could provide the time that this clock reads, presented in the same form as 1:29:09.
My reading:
3:45:29
